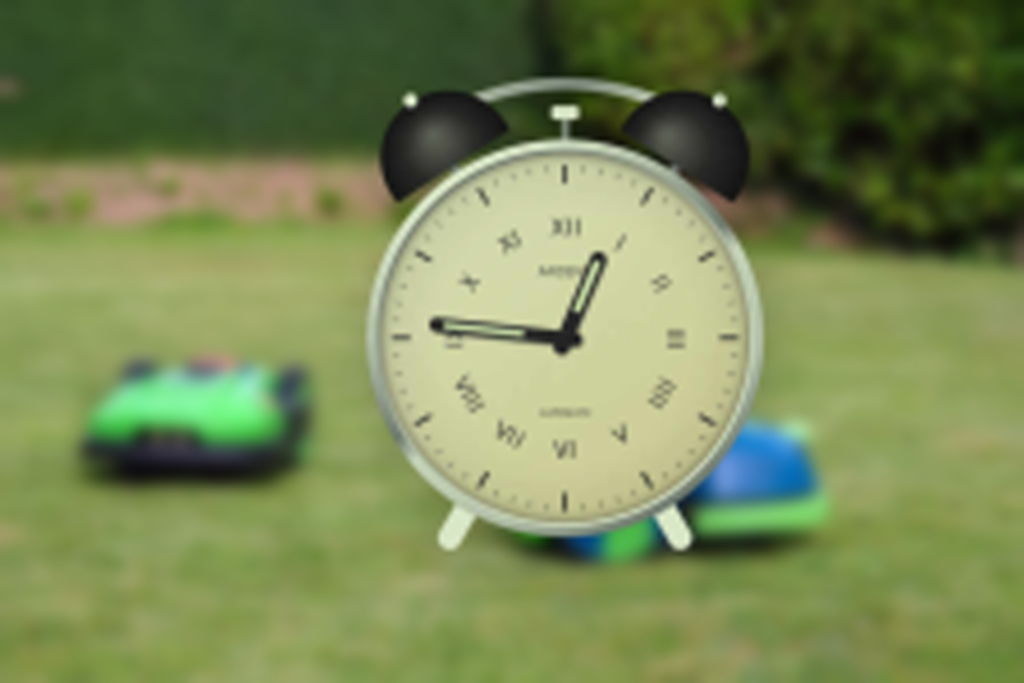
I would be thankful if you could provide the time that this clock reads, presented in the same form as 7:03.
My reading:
12:46
